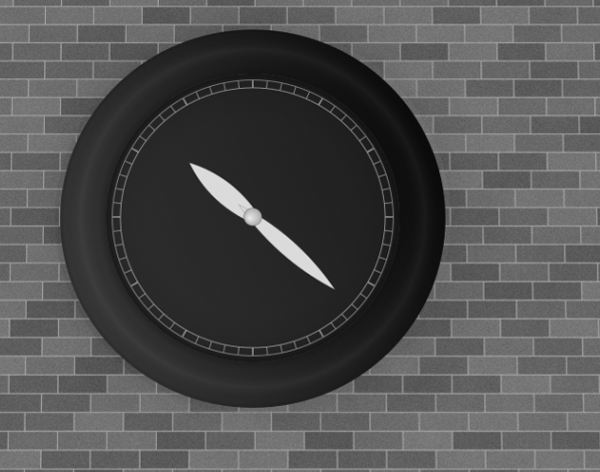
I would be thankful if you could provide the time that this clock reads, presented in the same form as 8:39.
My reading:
10:22
